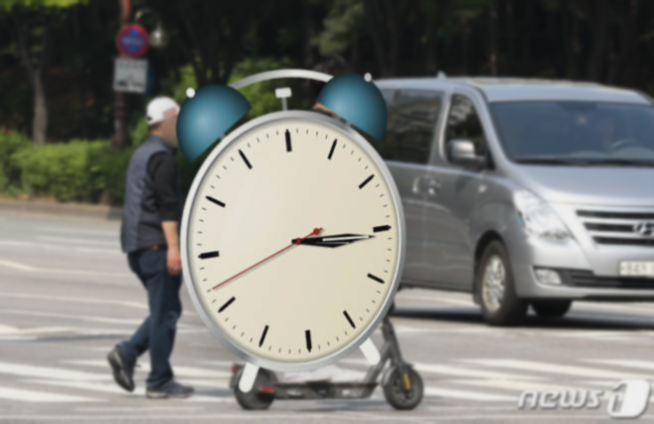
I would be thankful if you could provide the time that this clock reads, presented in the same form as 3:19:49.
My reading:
3:15:42
